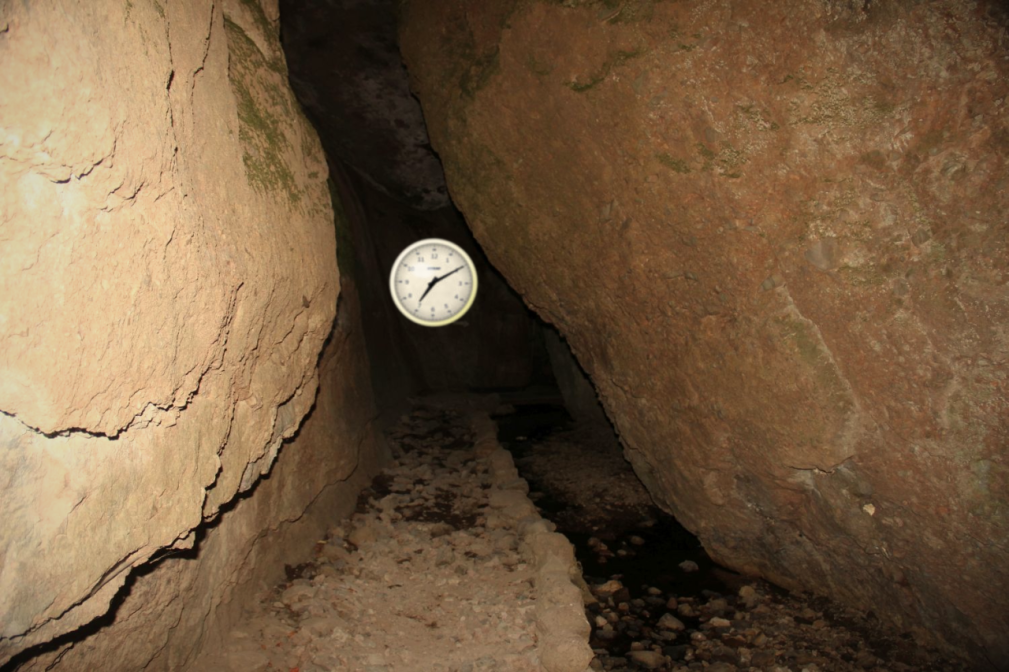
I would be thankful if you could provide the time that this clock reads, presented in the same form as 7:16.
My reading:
7:10
